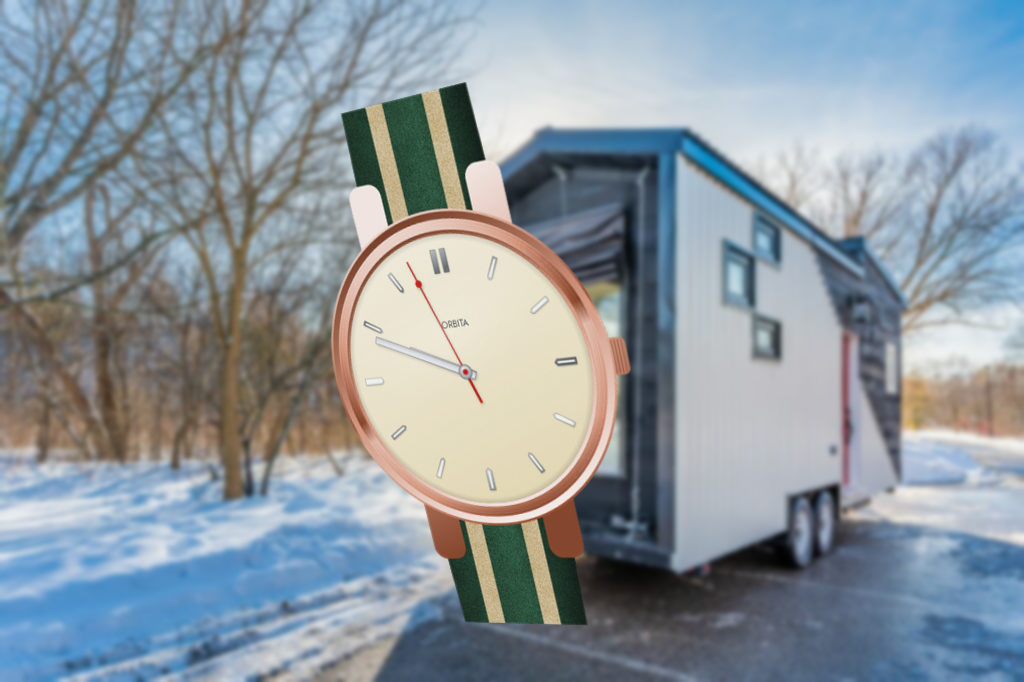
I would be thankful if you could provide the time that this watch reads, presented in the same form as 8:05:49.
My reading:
9:48:57
